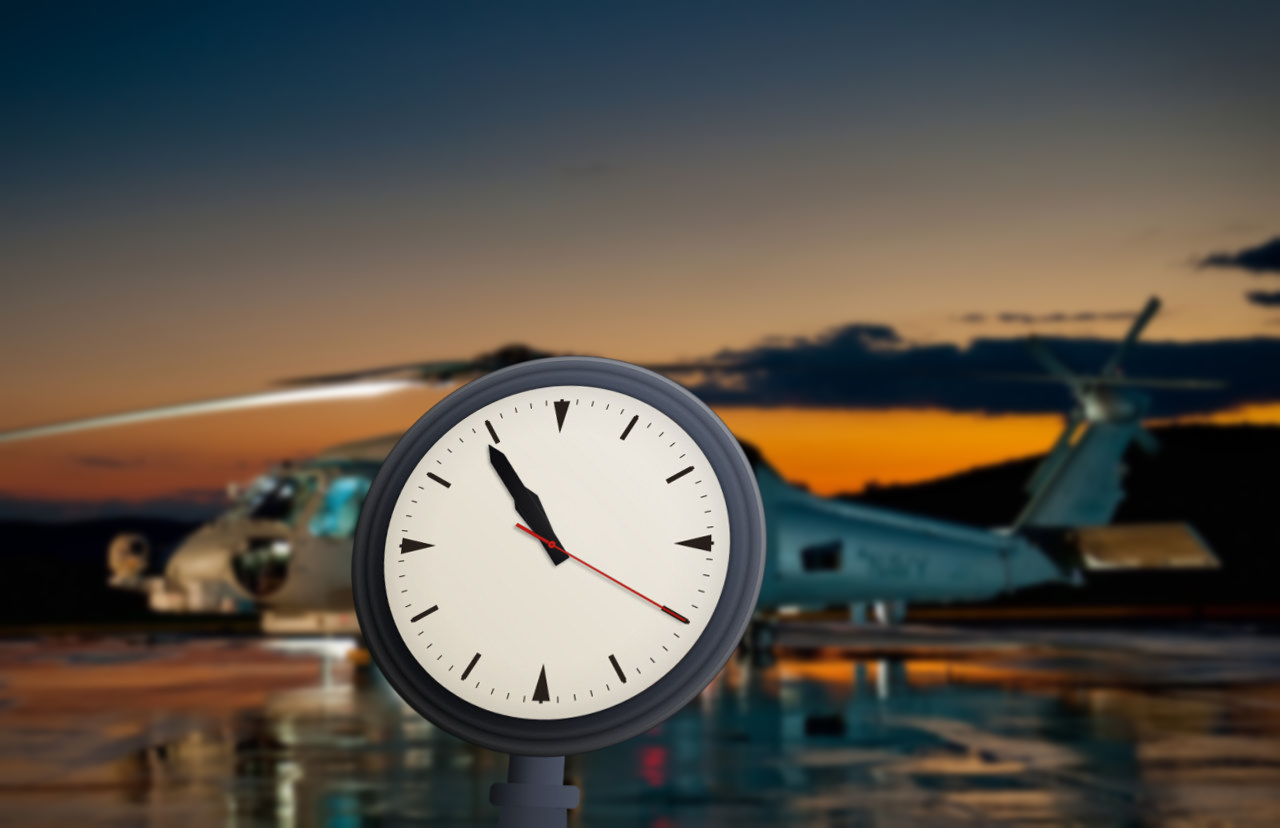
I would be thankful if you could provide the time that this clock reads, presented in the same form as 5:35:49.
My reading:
10:54:20
